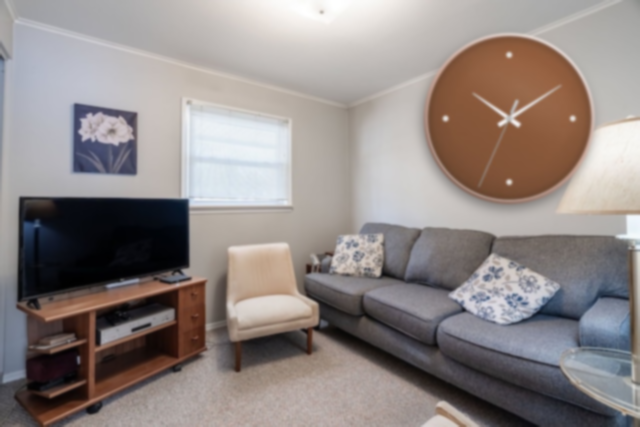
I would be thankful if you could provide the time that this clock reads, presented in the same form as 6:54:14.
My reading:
10:09:34
